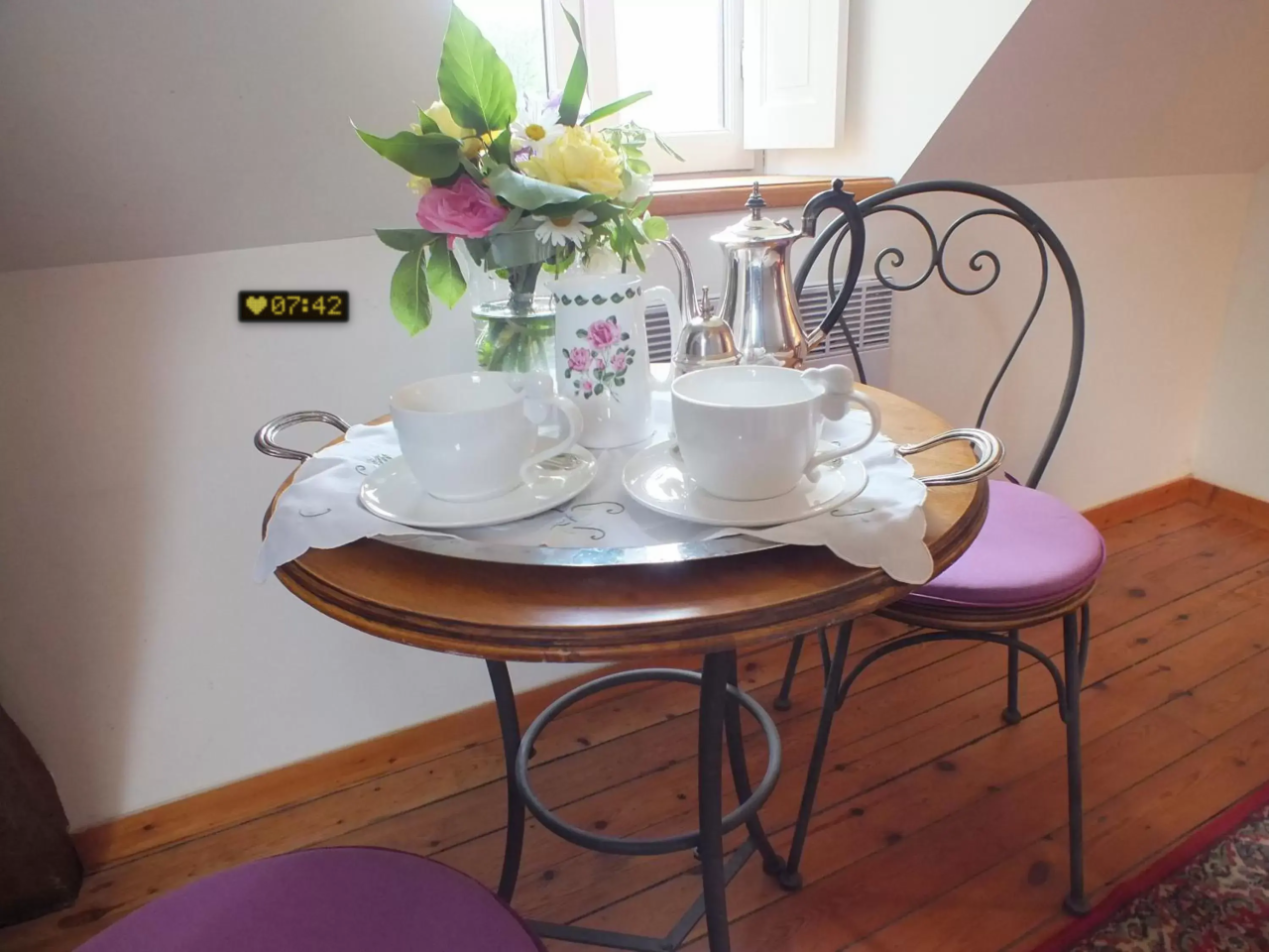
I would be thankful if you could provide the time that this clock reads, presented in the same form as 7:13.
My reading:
7:42
